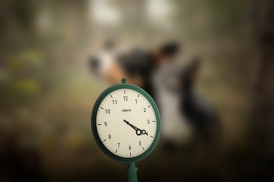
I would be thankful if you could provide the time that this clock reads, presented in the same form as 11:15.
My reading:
4:20
